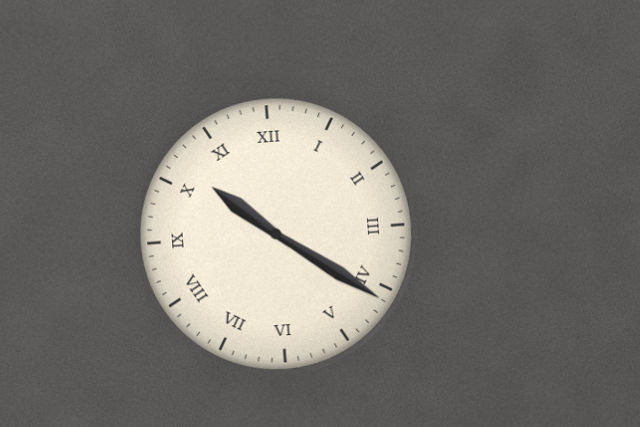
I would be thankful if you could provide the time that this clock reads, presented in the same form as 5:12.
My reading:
10:21
